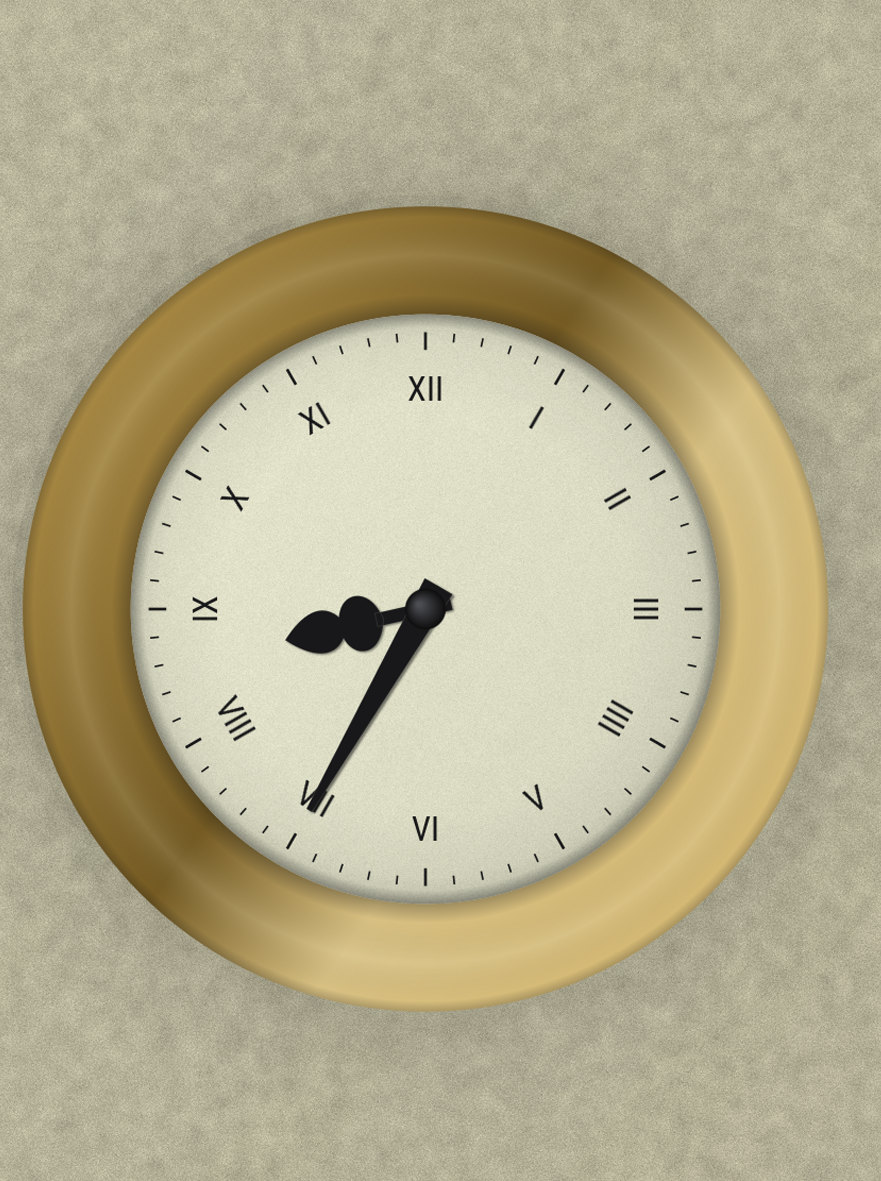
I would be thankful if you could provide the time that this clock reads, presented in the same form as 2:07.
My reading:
8:35
